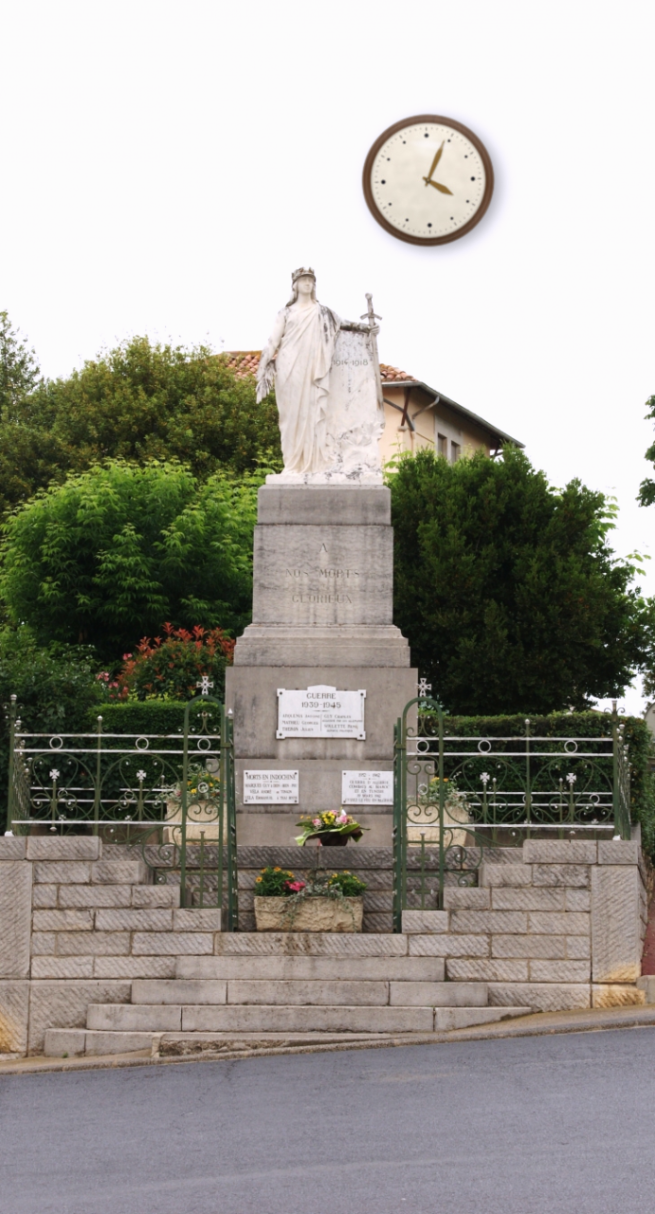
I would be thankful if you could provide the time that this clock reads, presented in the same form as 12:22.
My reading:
4:04
